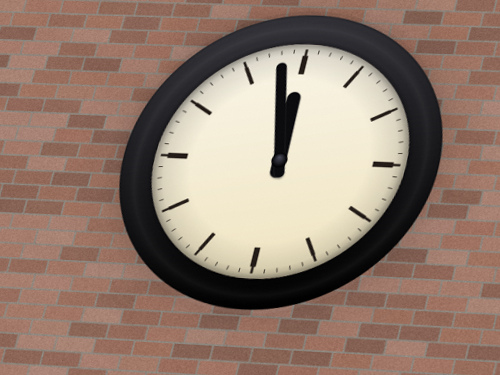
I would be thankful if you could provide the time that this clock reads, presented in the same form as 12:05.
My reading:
11:58
